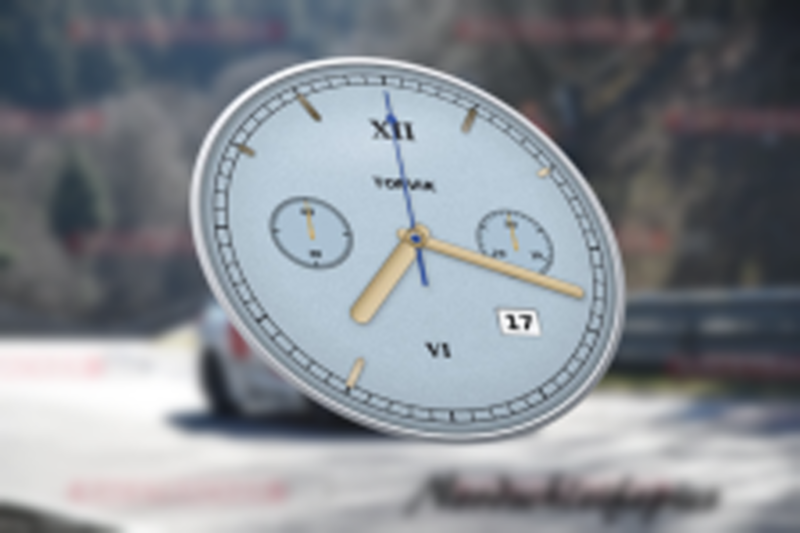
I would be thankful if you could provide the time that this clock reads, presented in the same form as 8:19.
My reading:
7:18
